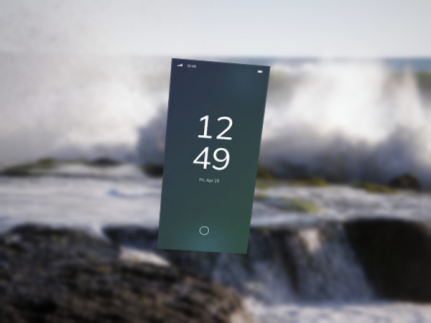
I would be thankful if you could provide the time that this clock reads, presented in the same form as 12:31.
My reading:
12:49
